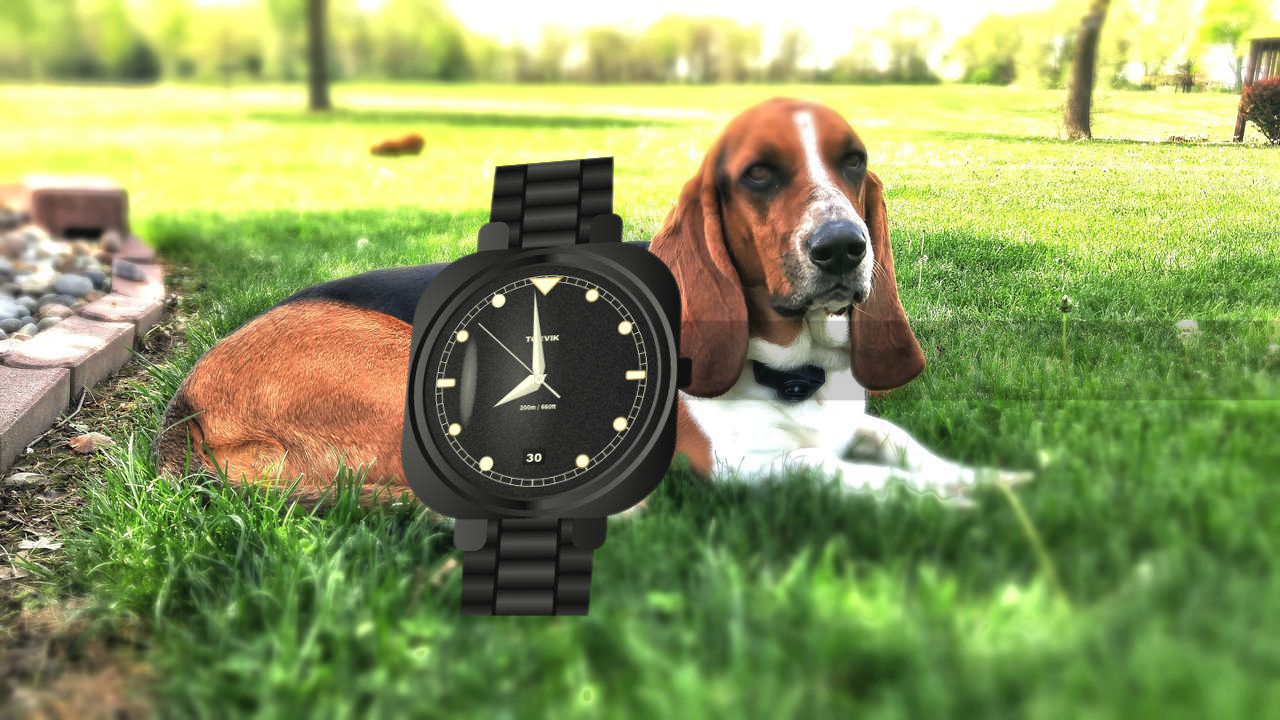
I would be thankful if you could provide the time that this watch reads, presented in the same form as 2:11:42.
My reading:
7:58:52
